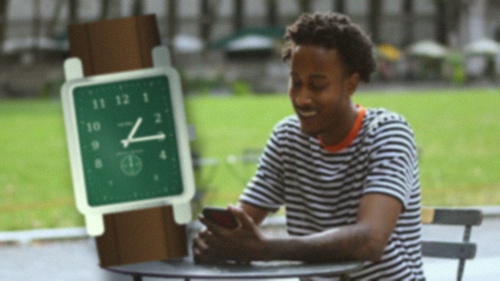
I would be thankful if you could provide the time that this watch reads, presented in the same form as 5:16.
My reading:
1:15
